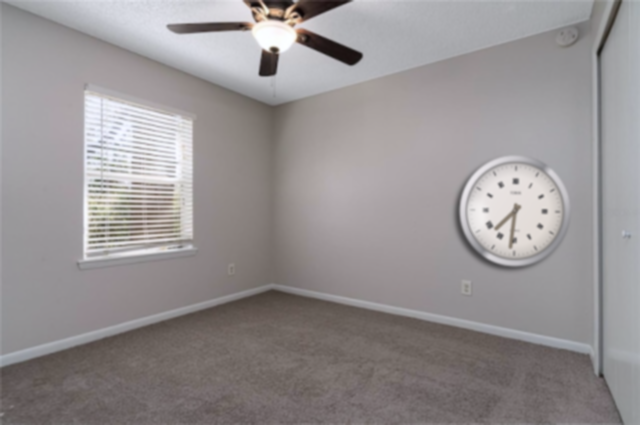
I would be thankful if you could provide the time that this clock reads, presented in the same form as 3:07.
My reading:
7:31
